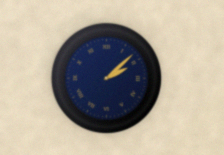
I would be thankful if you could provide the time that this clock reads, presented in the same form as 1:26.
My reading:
2:08
